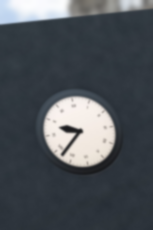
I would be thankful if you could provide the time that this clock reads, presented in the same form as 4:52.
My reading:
9:38
